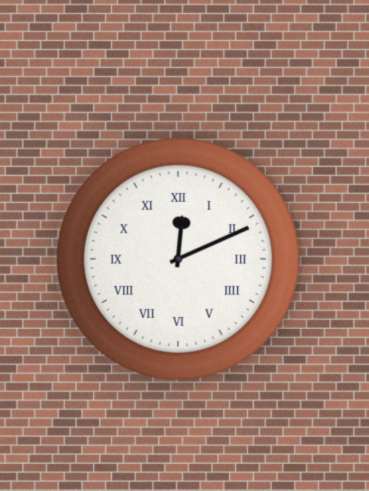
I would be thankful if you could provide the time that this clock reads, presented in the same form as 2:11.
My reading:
12:11
